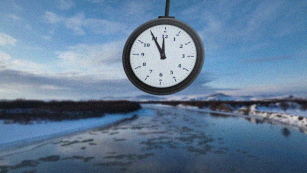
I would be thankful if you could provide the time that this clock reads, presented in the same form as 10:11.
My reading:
11:55
